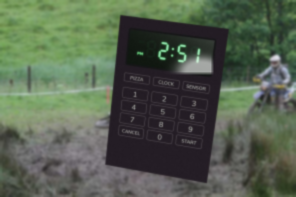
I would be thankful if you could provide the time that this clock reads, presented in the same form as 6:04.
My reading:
2:51
